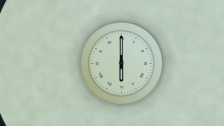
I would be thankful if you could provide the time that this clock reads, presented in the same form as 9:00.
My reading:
6:00
